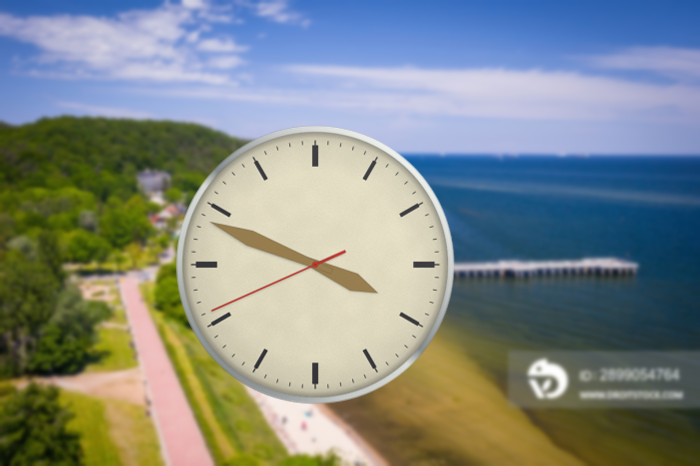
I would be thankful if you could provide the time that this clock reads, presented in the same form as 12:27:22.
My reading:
3:48:41
